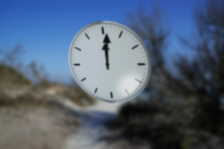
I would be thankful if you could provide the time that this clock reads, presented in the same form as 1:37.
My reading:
12:01
